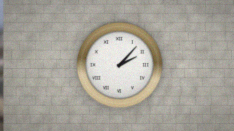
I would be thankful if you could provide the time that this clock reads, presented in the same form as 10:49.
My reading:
2:07
